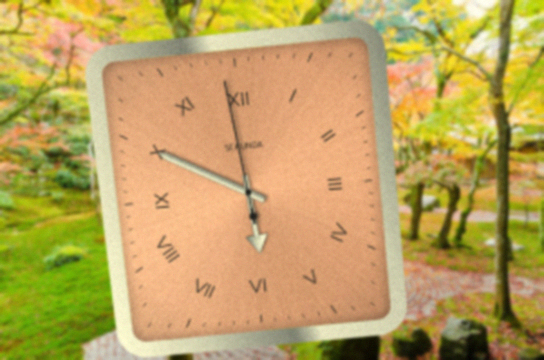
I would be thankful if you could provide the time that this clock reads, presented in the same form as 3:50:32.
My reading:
5:49:59
